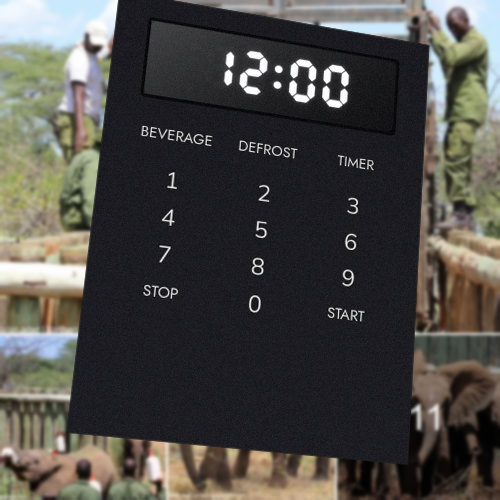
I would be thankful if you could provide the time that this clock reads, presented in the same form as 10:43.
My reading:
12:00
